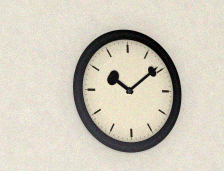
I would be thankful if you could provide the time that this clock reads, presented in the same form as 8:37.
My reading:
10:09
